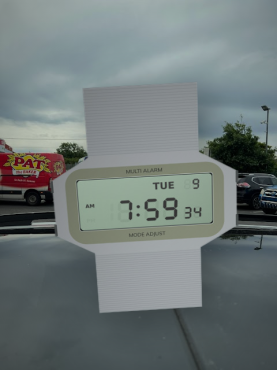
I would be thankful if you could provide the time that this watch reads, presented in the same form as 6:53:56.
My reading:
7:59:34
